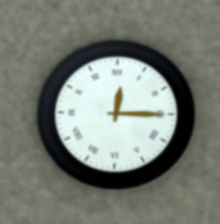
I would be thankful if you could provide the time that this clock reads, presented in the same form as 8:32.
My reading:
12:15
